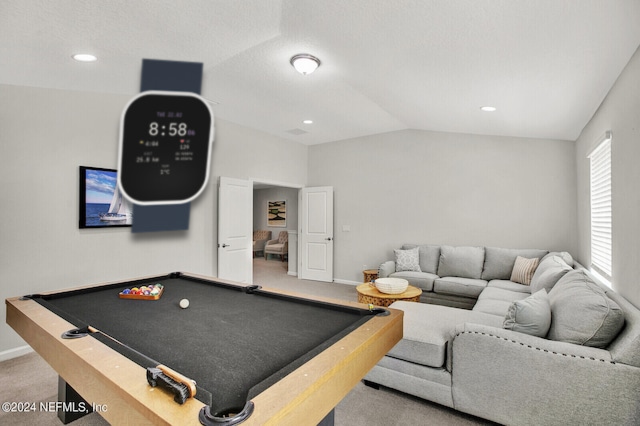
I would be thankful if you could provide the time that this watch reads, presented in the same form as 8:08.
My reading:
8:58
